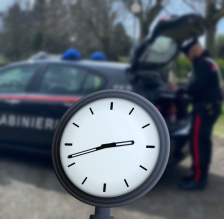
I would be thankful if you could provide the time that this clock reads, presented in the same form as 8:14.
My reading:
2:42
